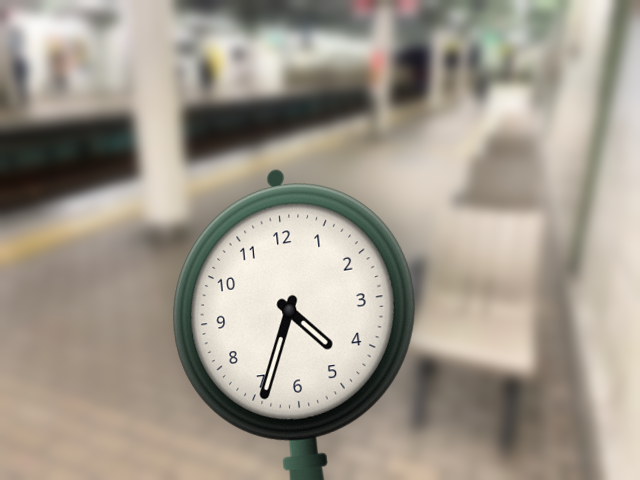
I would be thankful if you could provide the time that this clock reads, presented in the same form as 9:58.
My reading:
4:34
